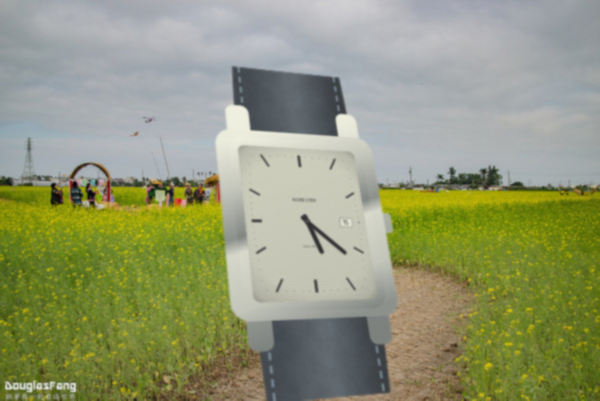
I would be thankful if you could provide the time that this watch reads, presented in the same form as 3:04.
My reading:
5:22
